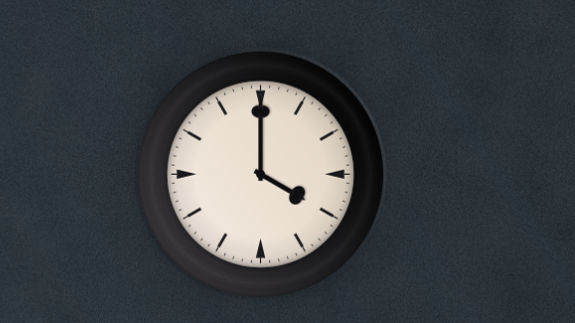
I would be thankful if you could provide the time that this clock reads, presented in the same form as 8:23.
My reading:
4:00
